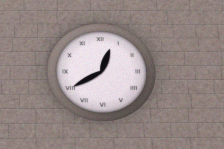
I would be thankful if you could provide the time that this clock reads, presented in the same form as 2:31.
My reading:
12:40
